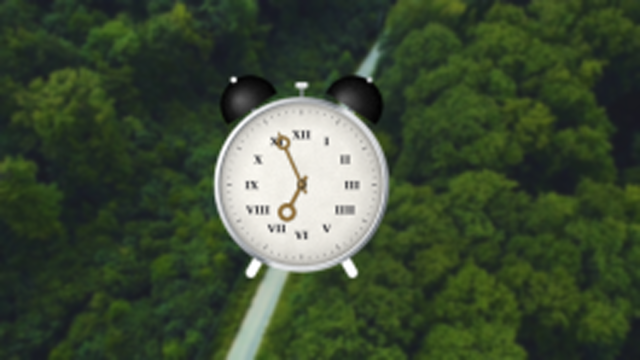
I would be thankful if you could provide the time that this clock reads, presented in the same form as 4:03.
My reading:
6:56
